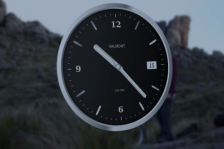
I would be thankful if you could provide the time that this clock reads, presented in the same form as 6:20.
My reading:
10:23
